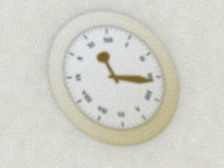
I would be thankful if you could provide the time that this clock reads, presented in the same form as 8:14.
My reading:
11:16
